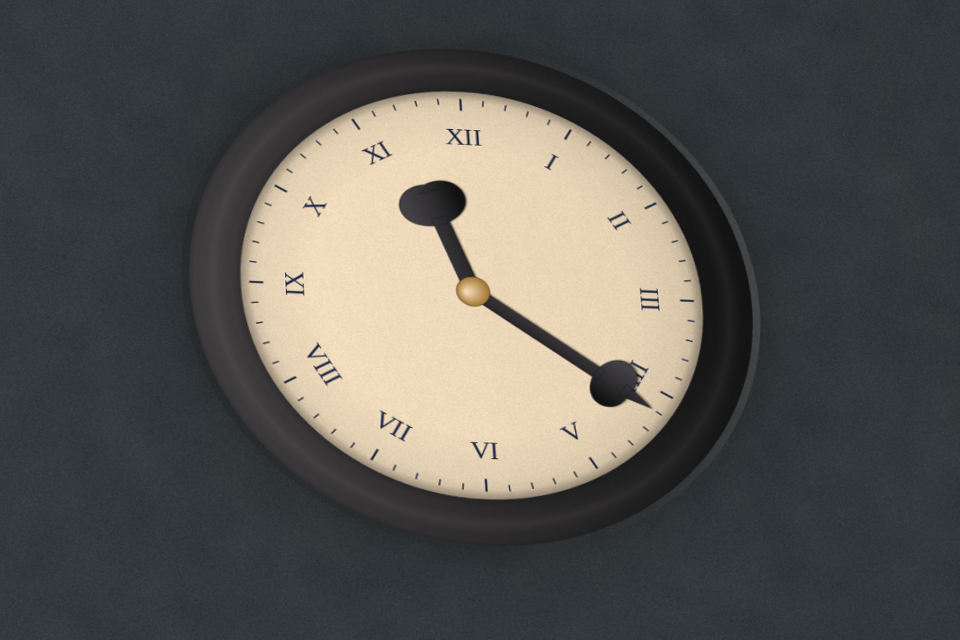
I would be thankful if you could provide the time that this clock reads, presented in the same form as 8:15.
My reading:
11:21
